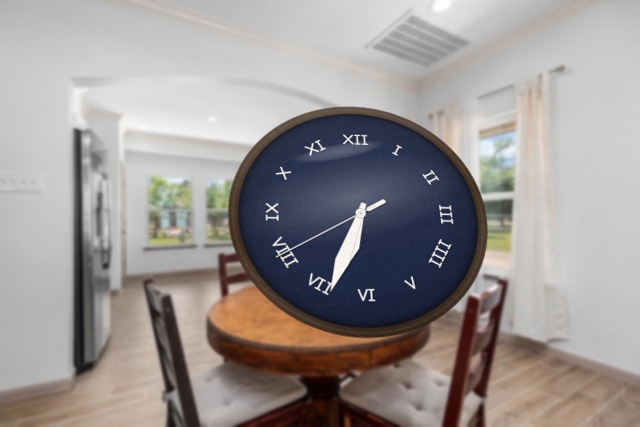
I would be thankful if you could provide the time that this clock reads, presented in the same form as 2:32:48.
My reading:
6:33:40
